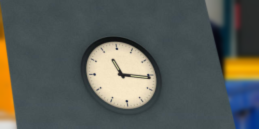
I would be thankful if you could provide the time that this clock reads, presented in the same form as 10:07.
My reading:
11:16
